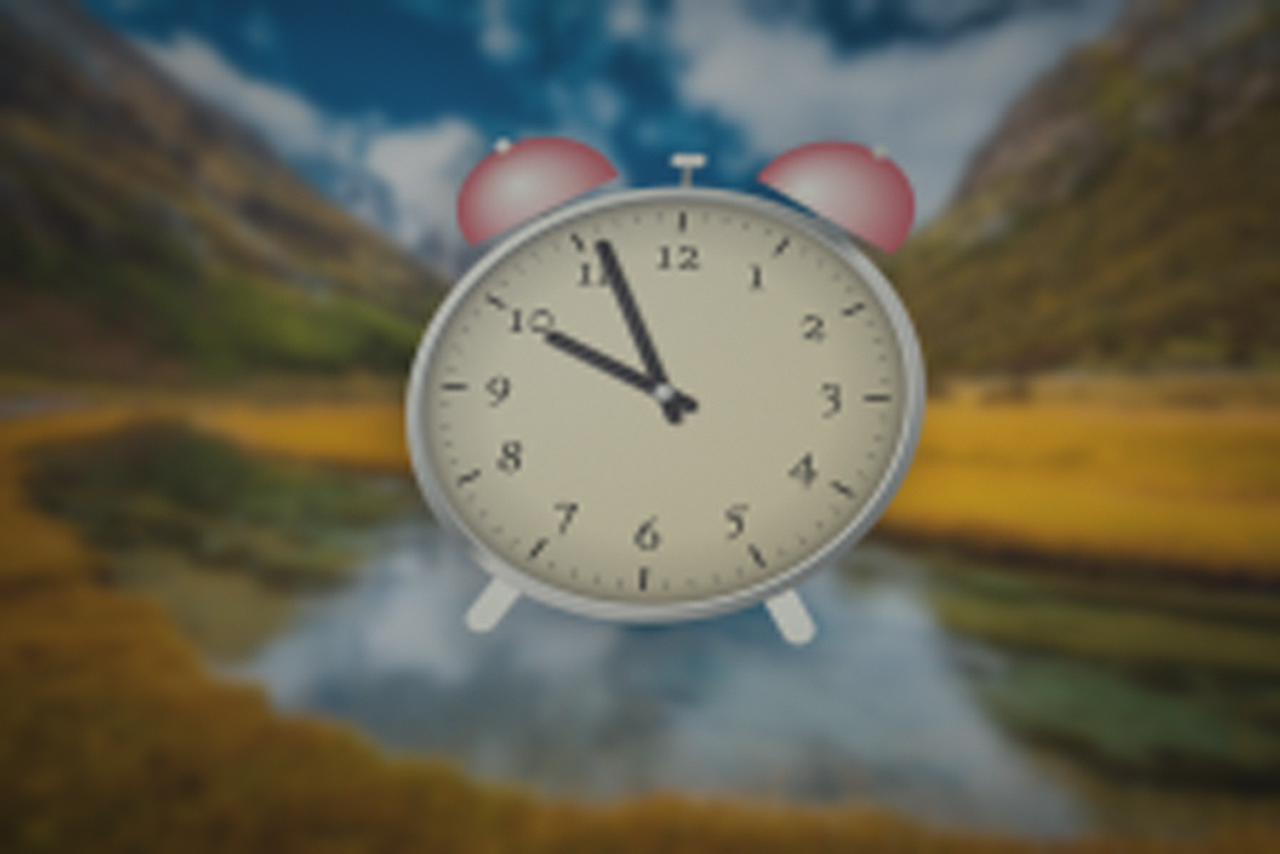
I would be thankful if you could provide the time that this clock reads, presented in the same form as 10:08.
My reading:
9:56
